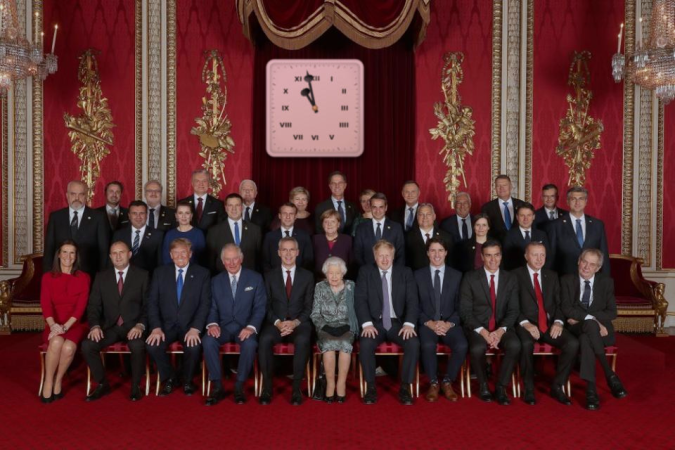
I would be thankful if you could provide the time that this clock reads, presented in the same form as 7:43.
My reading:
10:58
